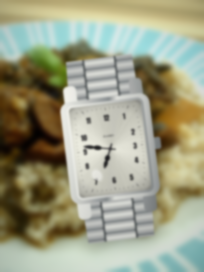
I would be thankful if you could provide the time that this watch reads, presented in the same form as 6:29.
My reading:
6:47
